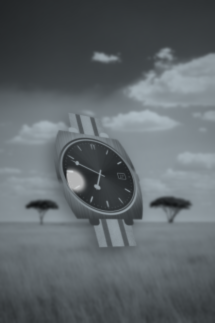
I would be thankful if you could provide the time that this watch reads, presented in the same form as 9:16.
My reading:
6:49
